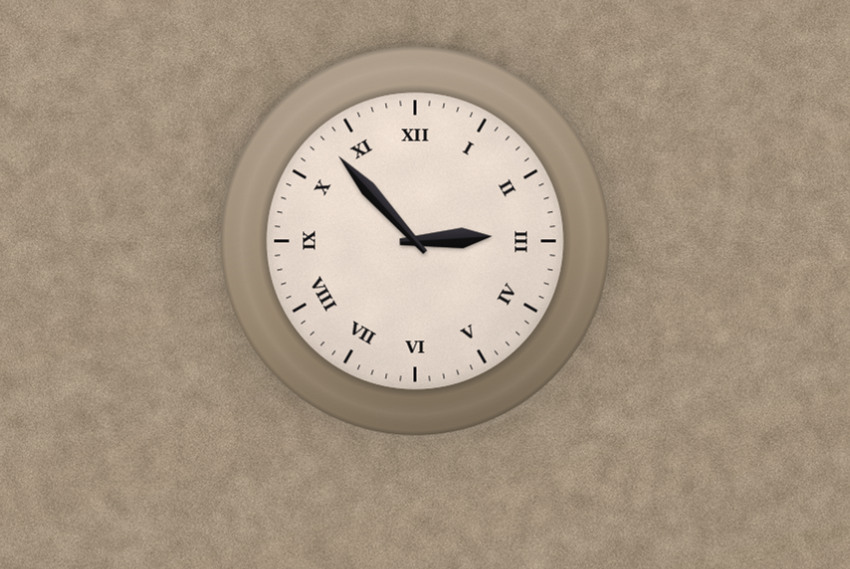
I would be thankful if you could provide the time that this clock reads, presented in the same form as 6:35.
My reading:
2:53
